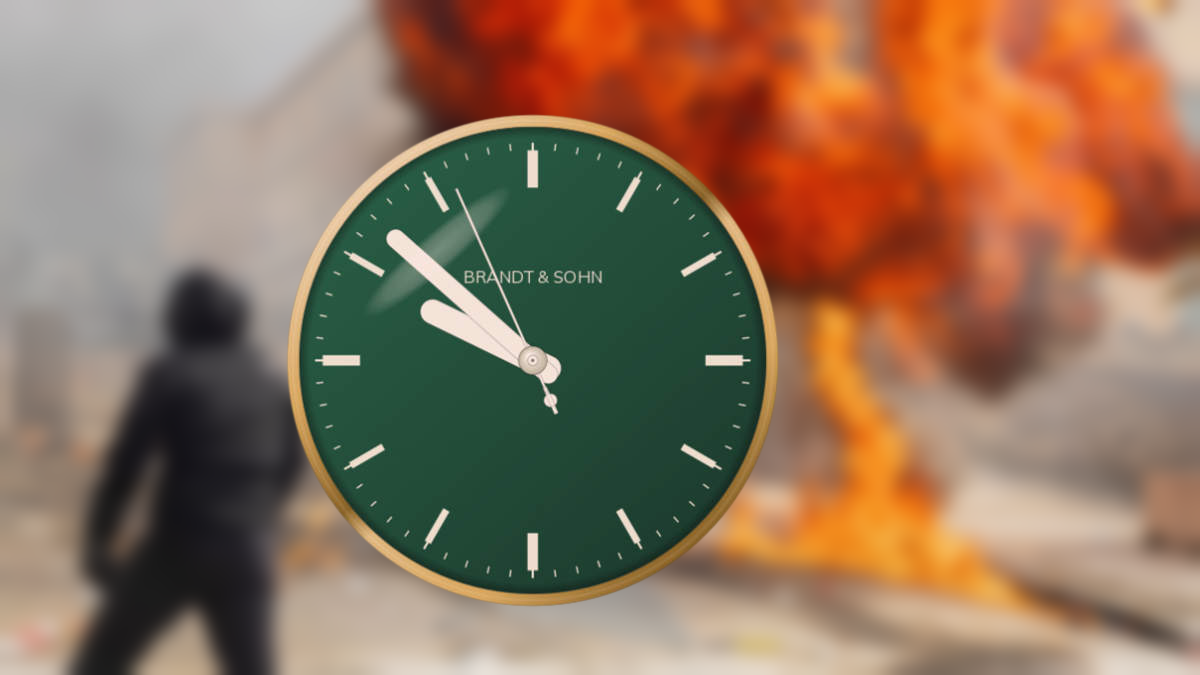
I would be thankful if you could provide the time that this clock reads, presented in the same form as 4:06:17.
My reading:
9:51:56
